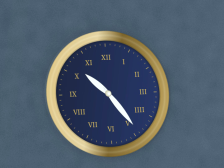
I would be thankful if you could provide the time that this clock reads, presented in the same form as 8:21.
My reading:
10:24
